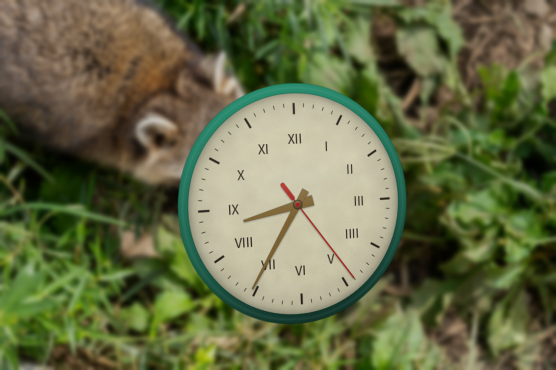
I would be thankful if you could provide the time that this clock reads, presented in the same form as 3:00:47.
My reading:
8:35:24
